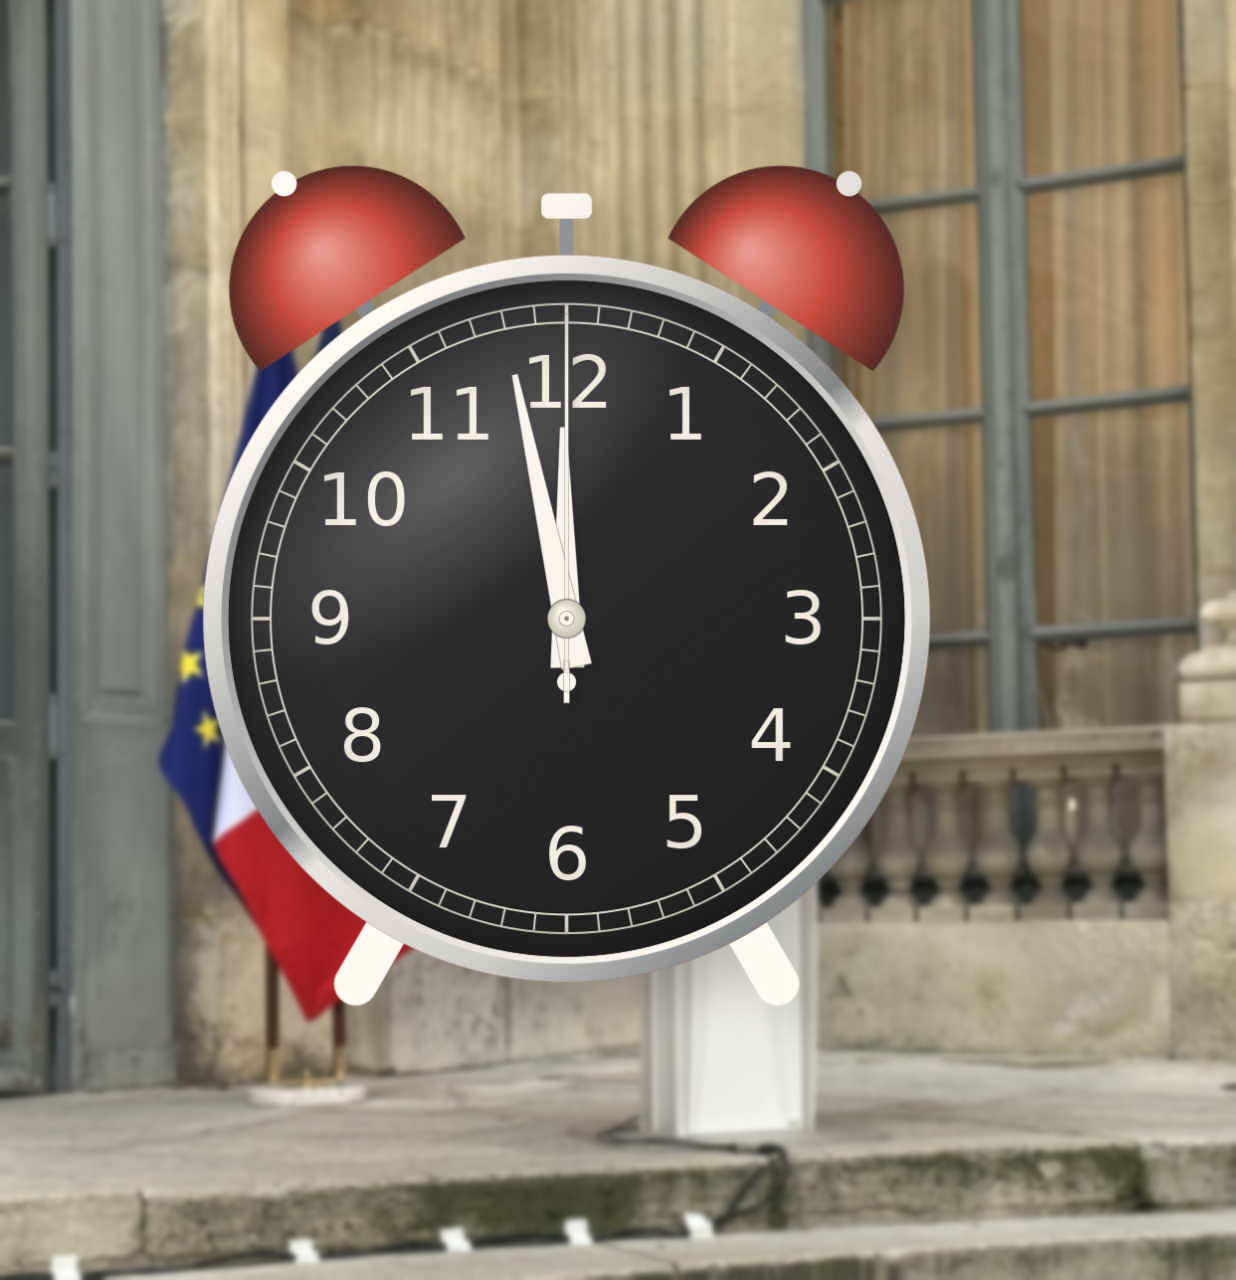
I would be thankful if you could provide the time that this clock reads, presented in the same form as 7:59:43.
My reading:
11:58:00
